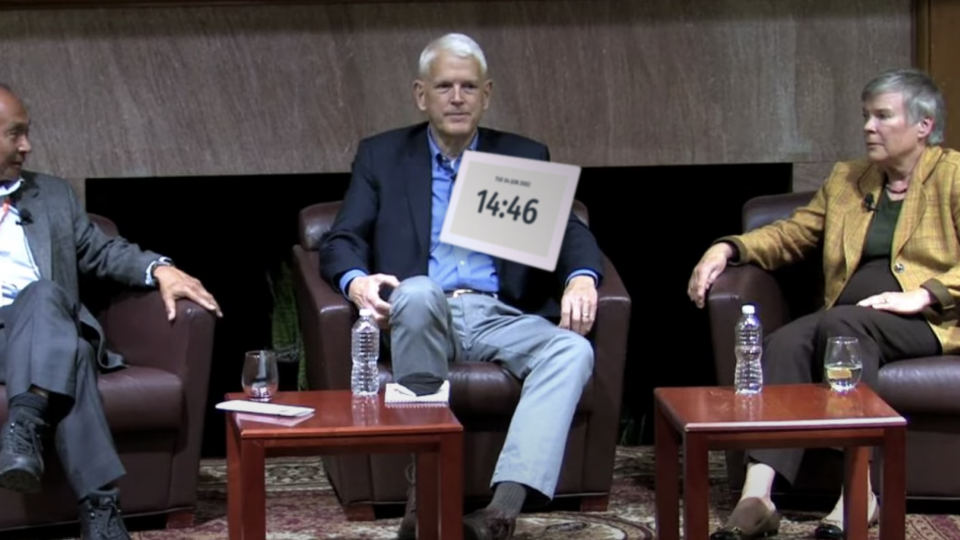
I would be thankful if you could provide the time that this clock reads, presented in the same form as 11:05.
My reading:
14:46
